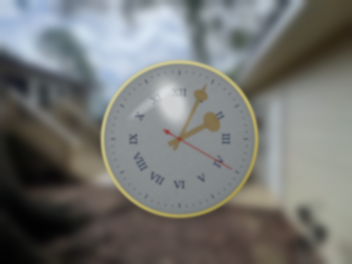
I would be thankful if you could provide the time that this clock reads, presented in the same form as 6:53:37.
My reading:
2:04:20
